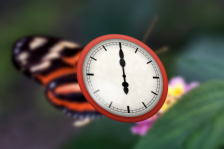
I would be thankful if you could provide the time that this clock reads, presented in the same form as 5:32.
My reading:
6:00
